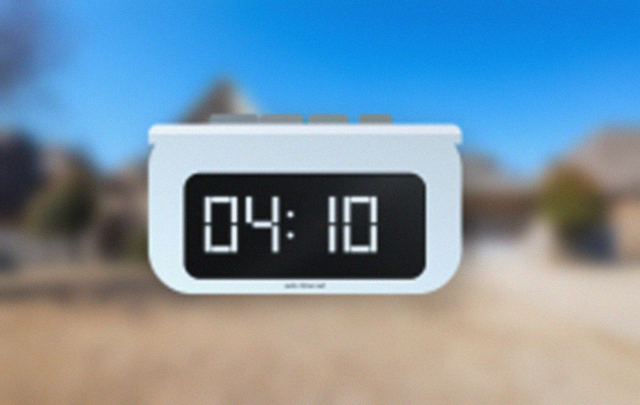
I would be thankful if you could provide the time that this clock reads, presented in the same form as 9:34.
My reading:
4:10
